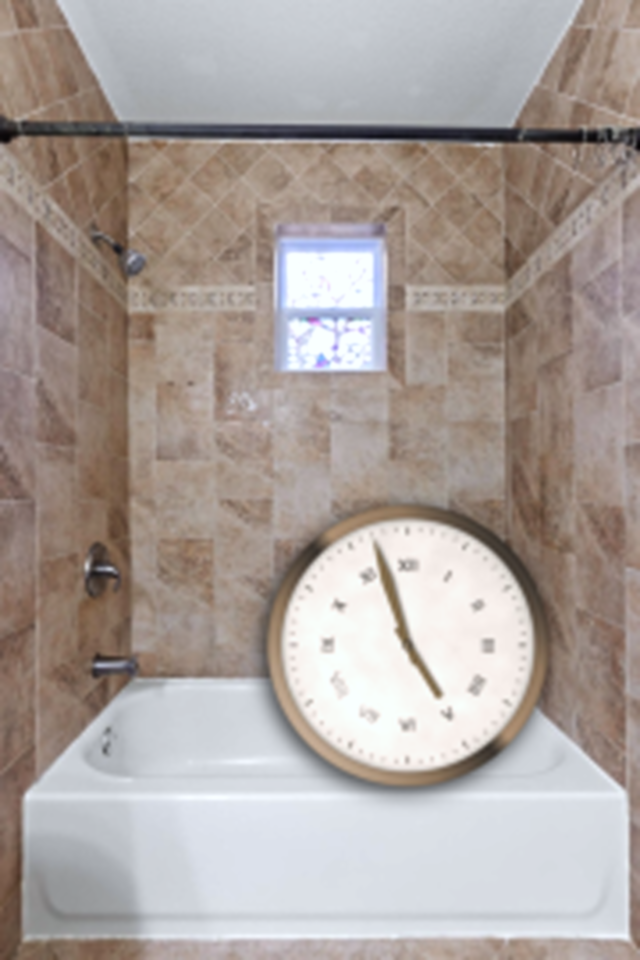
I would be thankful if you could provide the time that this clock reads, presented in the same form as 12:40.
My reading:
4:57
